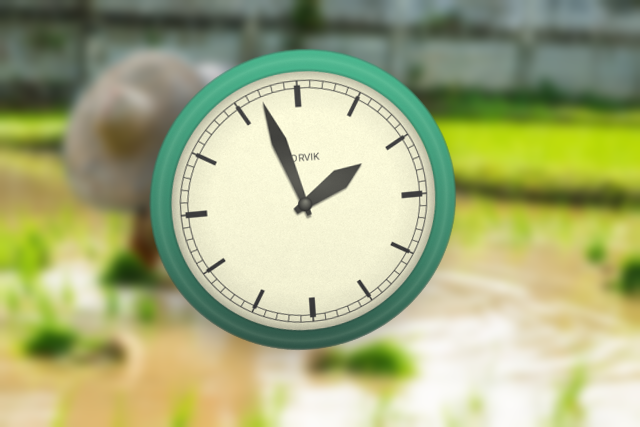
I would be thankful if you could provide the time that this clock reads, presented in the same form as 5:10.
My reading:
1:57
